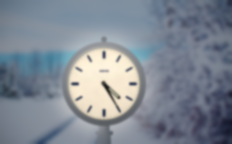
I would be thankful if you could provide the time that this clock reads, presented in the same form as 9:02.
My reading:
4:25
